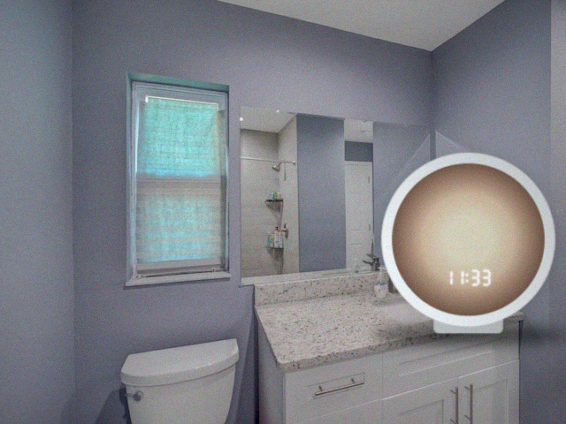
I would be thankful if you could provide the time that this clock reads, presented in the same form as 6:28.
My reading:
11:33
